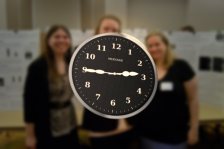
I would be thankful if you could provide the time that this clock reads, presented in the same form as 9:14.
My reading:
2:45
